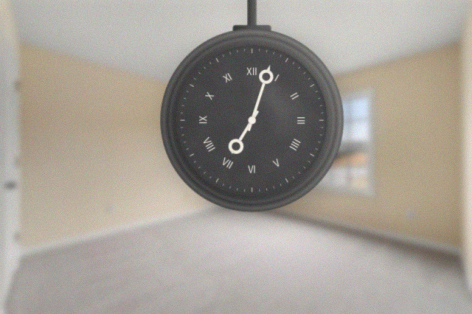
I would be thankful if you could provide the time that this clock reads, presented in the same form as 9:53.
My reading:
7:03
